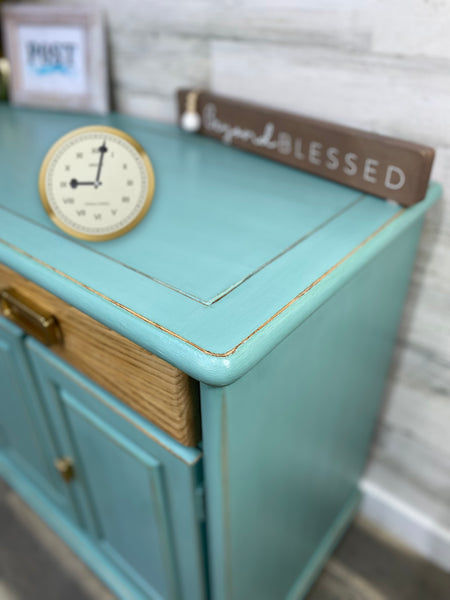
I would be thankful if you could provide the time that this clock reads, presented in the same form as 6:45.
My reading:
9:02
